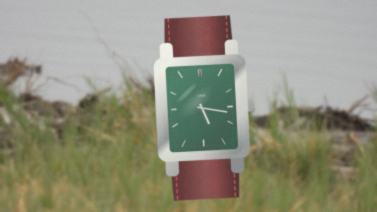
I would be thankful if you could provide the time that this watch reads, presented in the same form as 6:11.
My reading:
5:17
